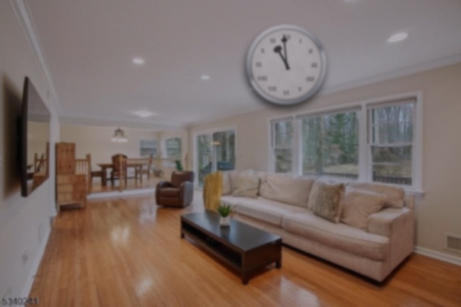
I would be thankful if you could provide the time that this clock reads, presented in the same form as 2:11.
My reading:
10:59
